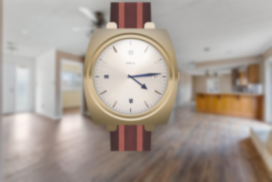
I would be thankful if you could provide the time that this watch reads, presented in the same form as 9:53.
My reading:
4:14
